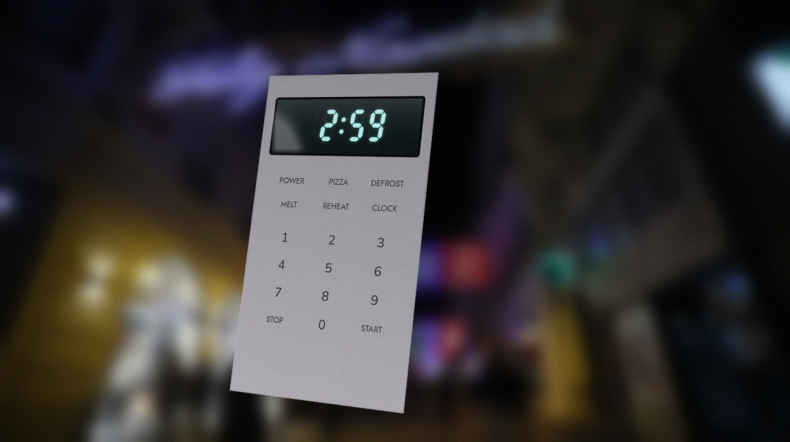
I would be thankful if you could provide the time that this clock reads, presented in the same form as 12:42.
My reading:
2:59
